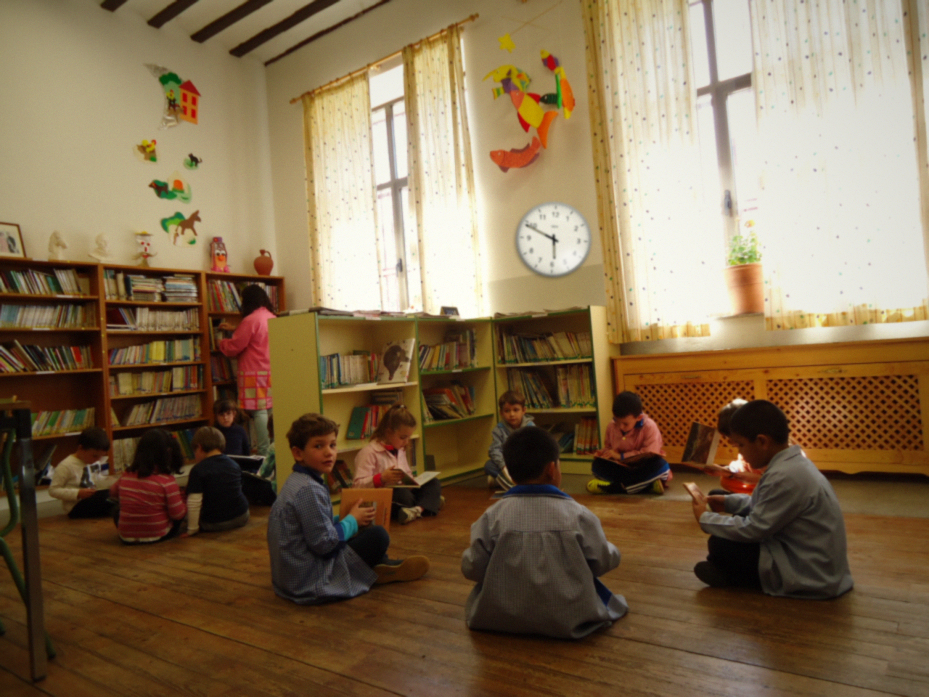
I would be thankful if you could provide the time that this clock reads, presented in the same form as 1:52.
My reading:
5:49
